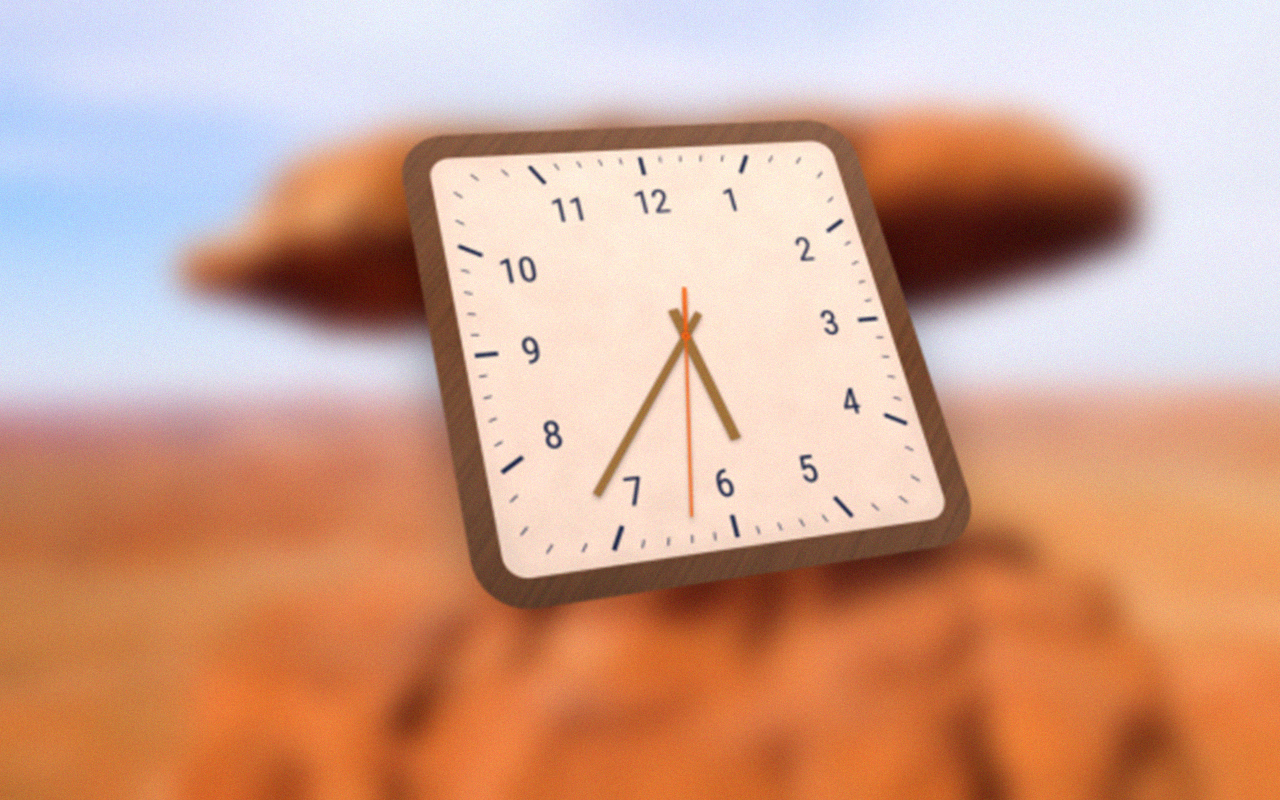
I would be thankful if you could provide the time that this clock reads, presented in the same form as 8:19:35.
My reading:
5:36:32
